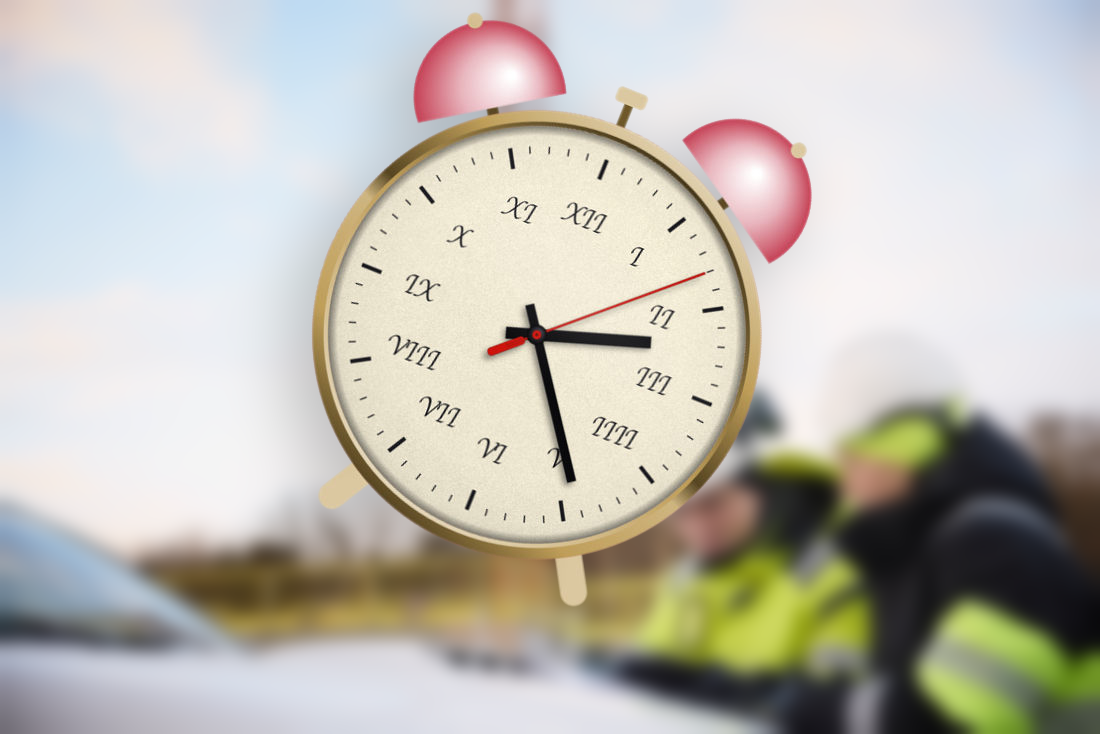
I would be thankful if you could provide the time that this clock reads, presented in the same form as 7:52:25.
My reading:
2:24:08
